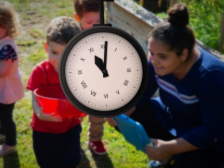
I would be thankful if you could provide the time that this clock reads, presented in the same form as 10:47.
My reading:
11:01
